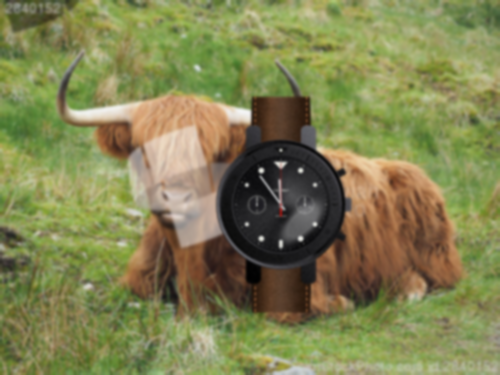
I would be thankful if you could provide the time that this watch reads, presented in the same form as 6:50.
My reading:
11:54
